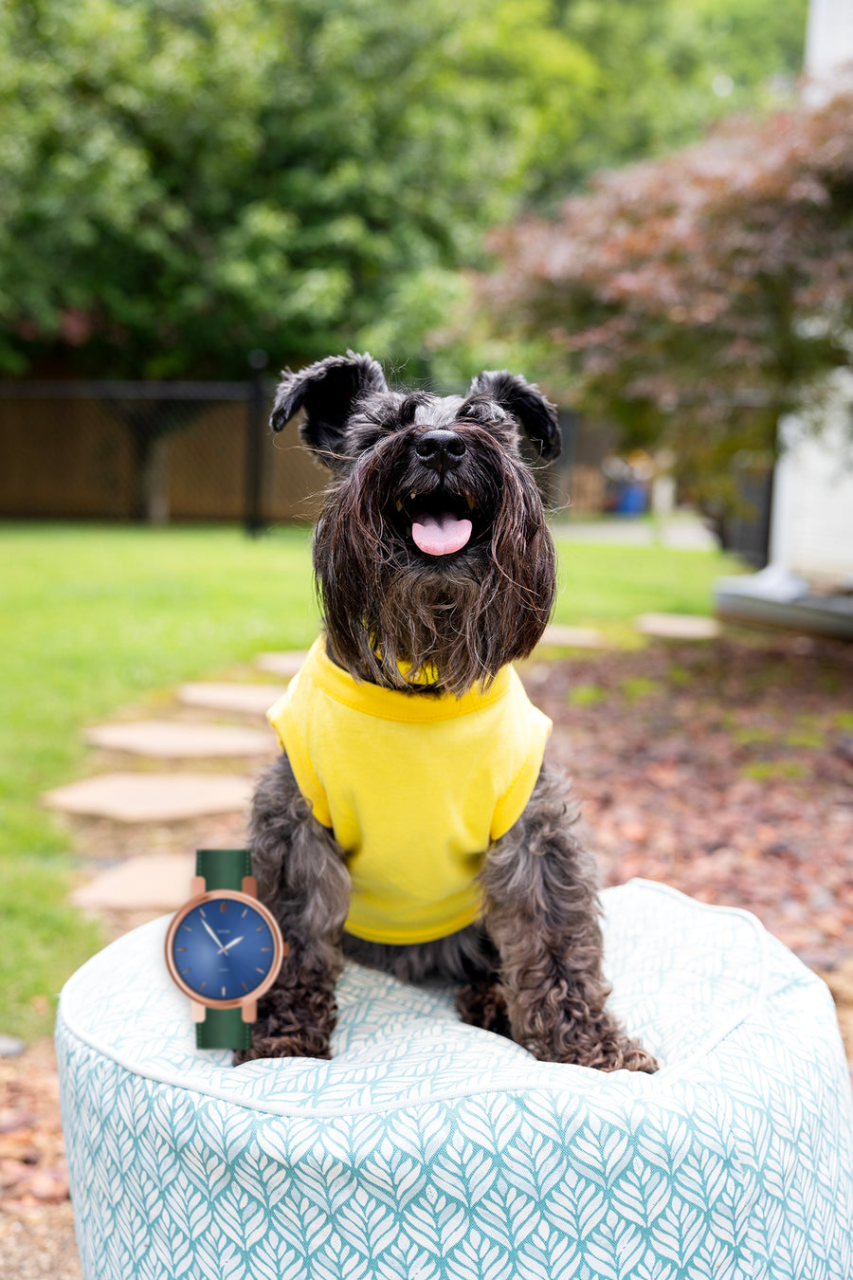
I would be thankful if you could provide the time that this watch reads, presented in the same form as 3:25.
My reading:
1:54
